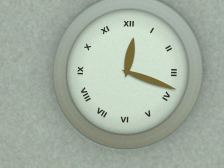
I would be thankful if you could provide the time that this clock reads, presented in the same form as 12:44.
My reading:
12:18
